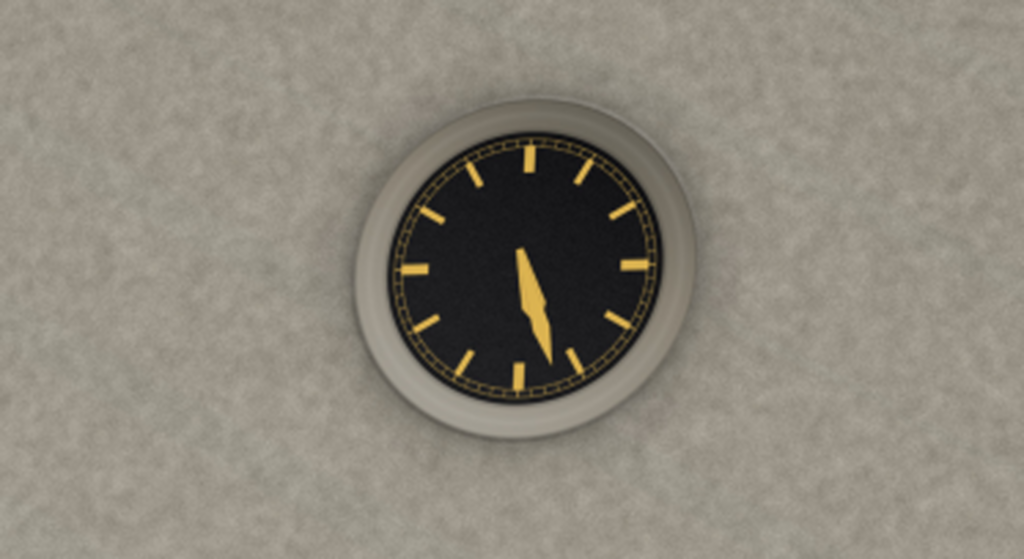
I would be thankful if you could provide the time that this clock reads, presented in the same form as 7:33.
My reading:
5:27
